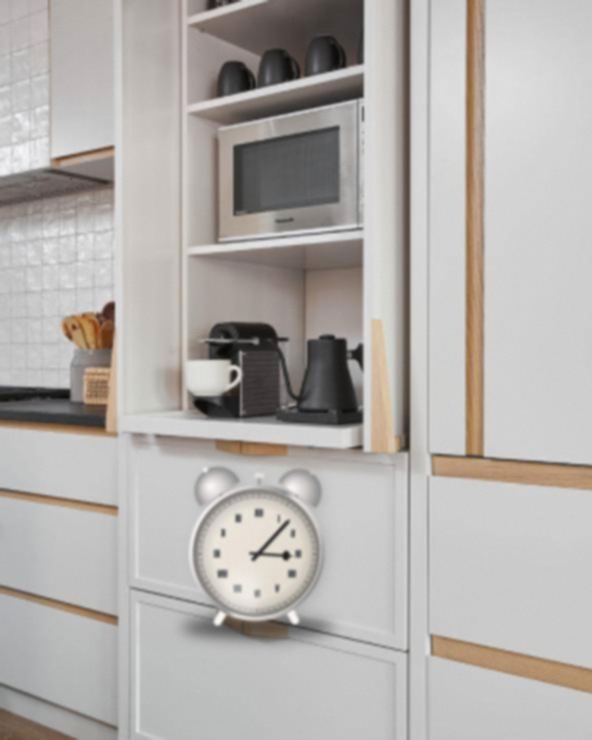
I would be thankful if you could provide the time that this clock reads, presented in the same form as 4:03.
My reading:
3:07
